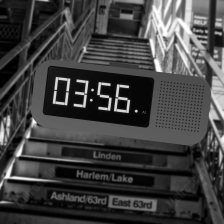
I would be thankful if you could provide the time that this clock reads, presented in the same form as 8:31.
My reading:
3:56
